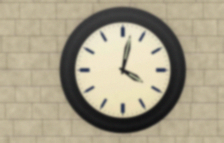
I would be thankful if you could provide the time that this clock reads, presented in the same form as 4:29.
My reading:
4:02
